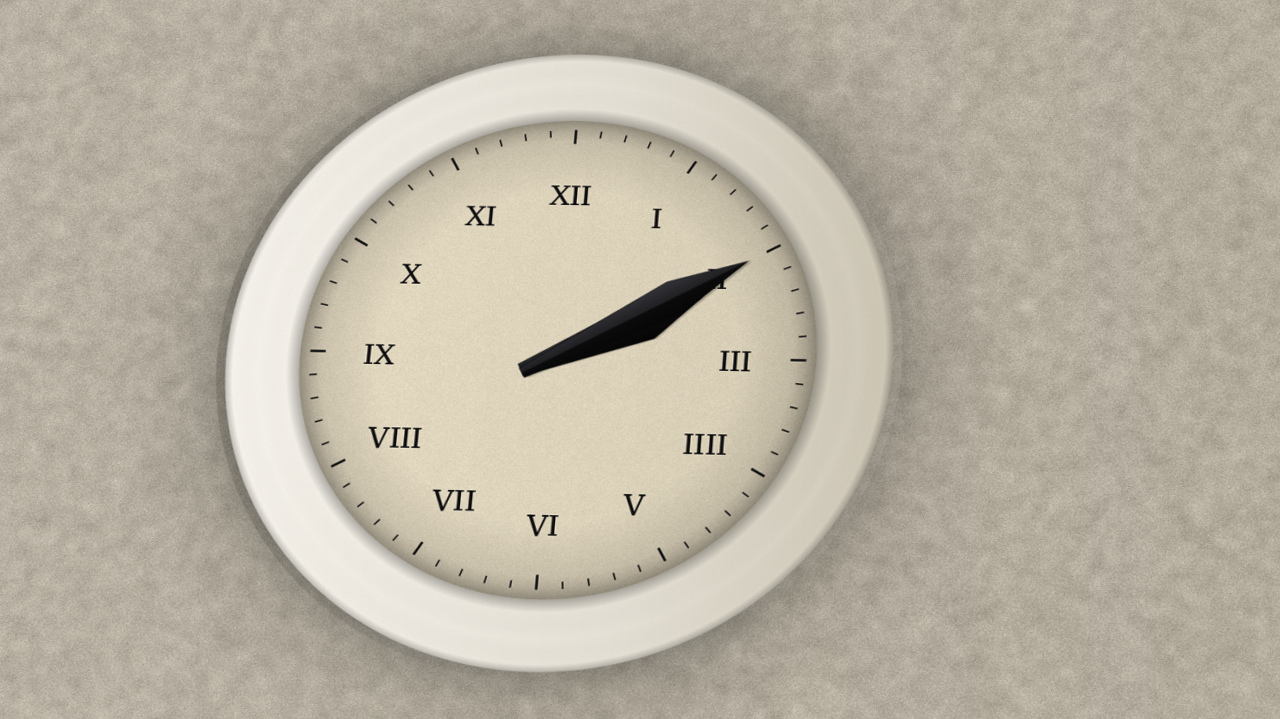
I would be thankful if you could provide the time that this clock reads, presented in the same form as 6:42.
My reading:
2:10
